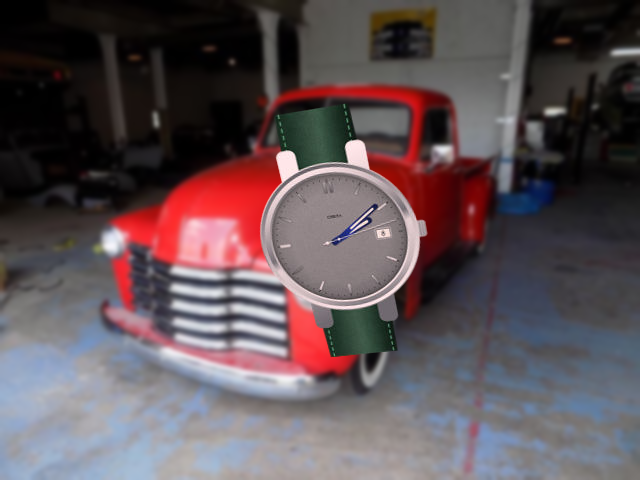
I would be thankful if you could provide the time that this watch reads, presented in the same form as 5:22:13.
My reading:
2:09:13
